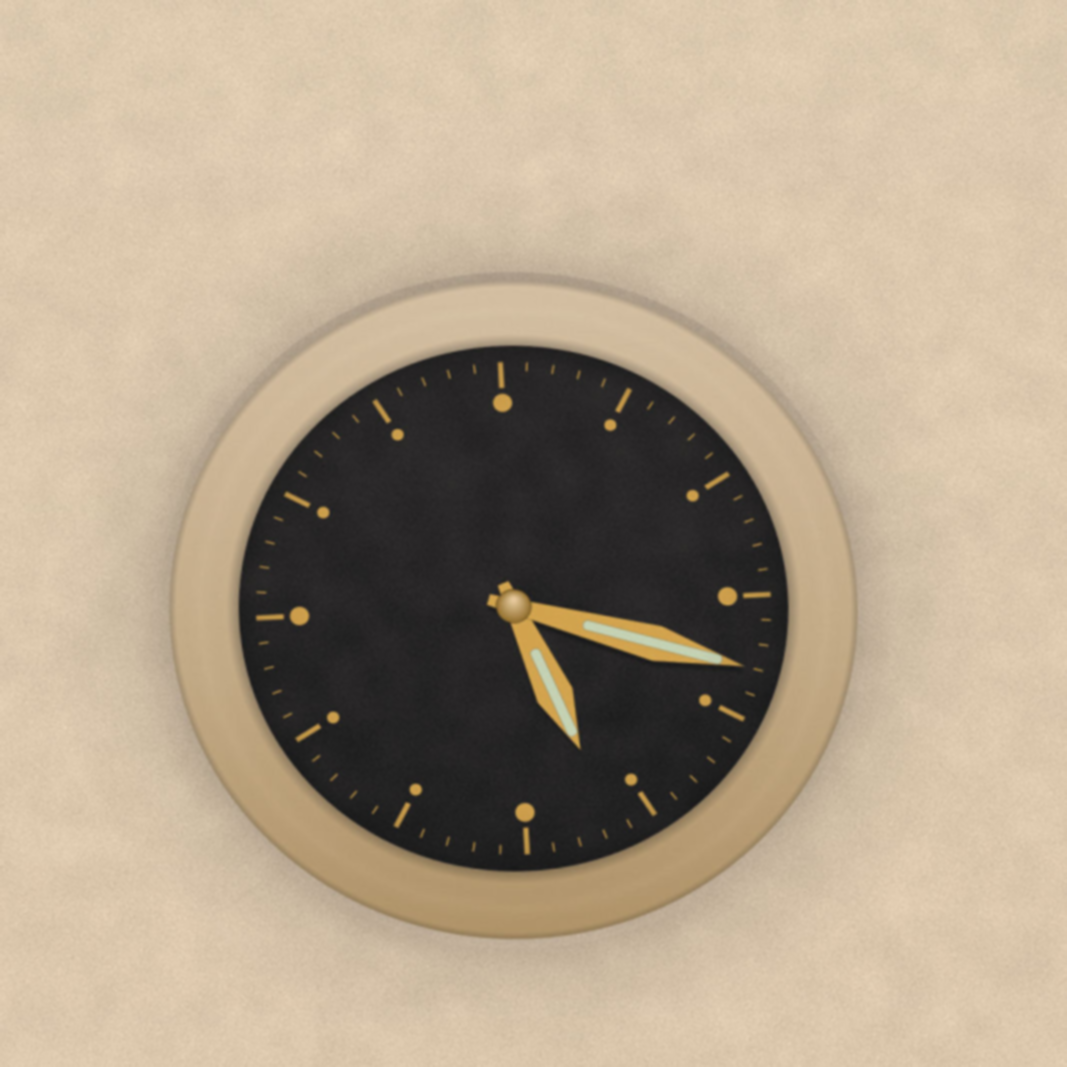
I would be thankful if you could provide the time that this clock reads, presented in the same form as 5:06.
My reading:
5:18
